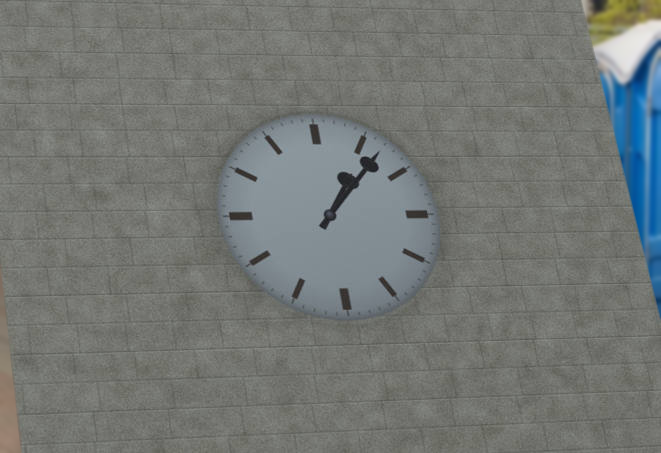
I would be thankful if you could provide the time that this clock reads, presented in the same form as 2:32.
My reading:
1:07
